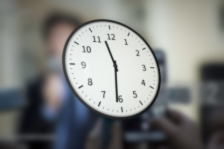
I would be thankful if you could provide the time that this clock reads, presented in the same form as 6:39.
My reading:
11:31
